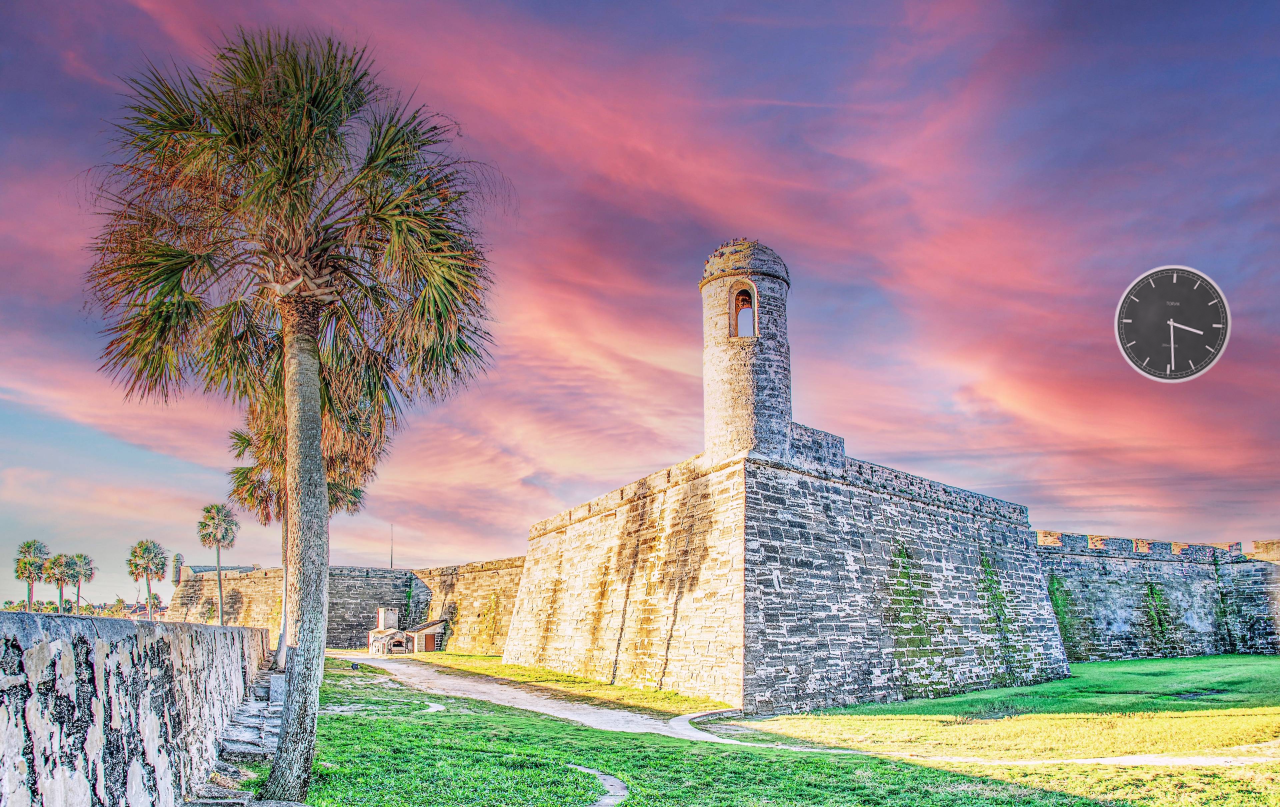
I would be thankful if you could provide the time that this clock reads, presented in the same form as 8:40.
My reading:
3:29
